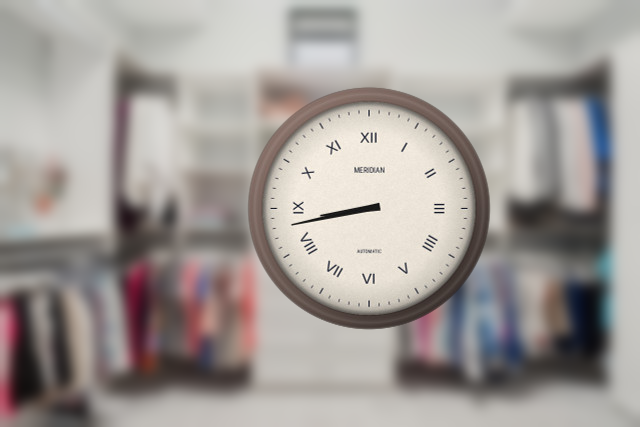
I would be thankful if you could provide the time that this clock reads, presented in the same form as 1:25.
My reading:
8:43
